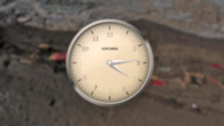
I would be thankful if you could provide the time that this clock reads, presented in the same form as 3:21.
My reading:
4:14
